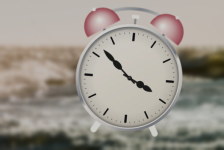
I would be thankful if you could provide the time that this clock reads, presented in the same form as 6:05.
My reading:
3:52
